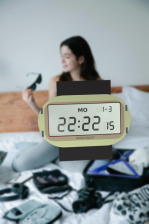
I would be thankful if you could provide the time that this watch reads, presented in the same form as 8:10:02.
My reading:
22:22:15
